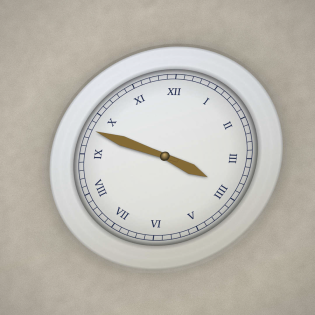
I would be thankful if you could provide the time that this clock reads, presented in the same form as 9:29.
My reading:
3:48
